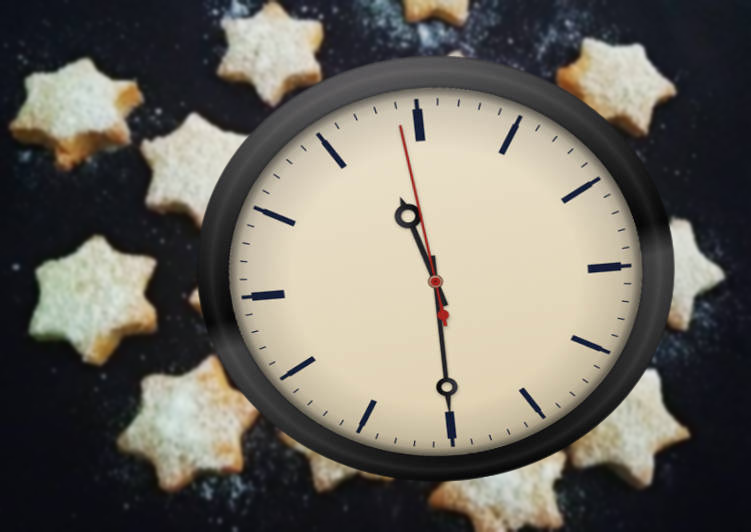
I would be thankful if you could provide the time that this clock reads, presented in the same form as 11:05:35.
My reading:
11:29:59
